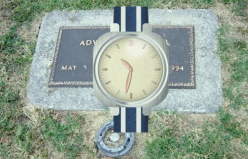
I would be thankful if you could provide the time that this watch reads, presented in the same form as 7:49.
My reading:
10:32
